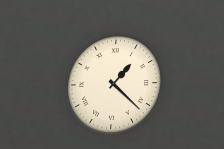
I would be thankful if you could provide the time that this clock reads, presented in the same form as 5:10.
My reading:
1:22
